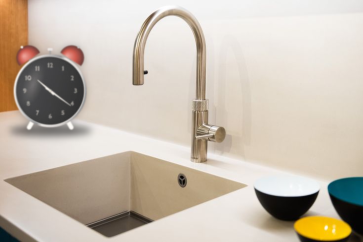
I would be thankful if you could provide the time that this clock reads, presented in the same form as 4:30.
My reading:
10:21
